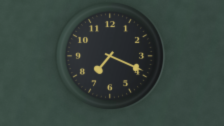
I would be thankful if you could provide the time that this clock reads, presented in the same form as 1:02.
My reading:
7:19
